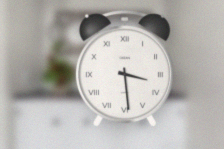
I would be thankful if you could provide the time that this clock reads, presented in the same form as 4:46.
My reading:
3:29
